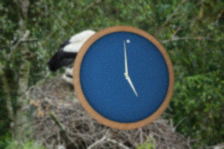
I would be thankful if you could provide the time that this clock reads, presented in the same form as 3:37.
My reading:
4:59
